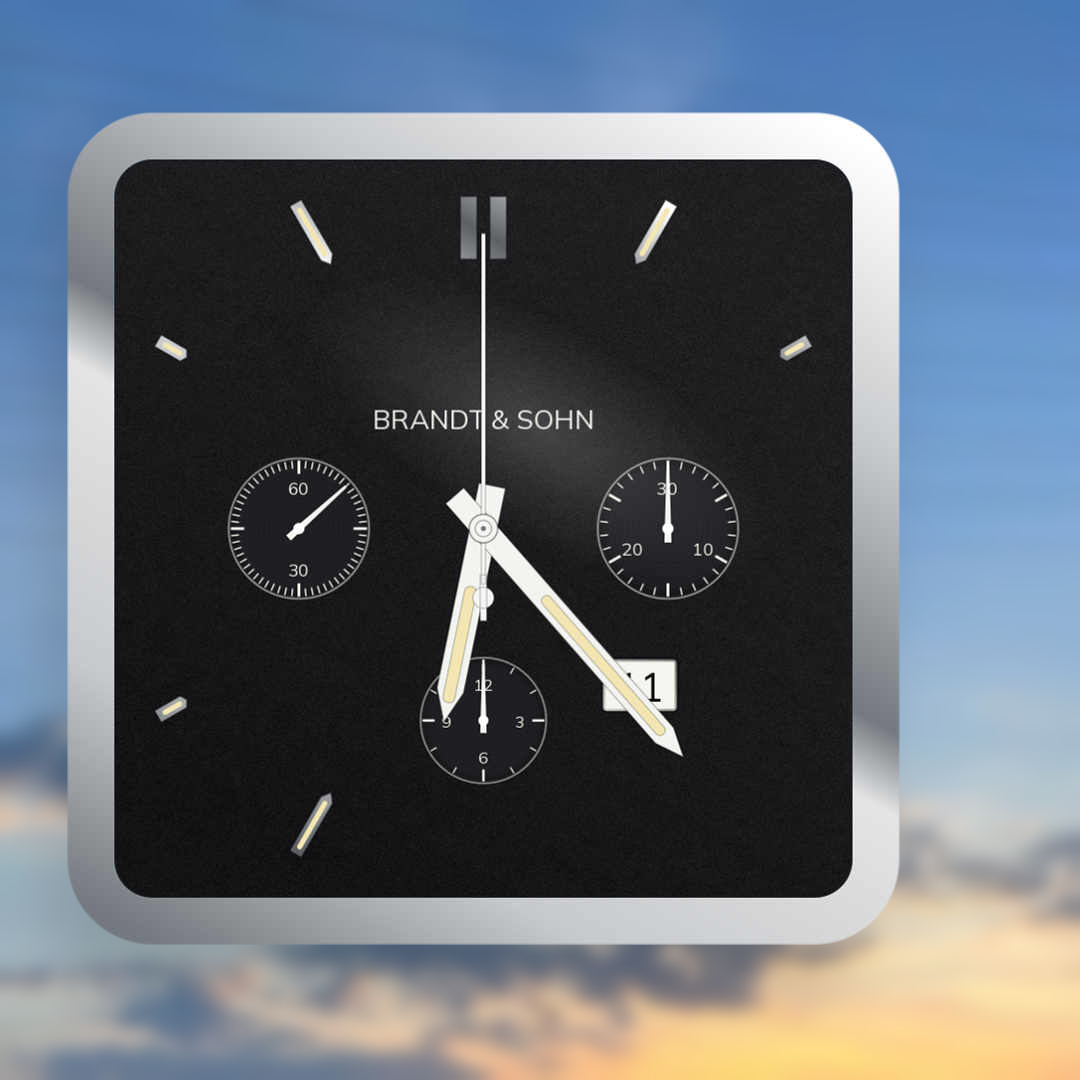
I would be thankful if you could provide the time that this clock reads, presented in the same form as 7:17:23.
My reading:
6:23:08
